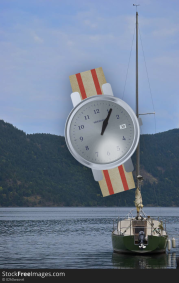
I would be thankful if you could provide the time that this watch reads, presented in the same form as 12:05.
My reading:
1:06
